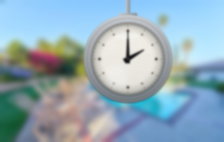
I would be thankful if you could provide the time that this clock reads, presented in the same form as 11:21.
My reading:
2:00
